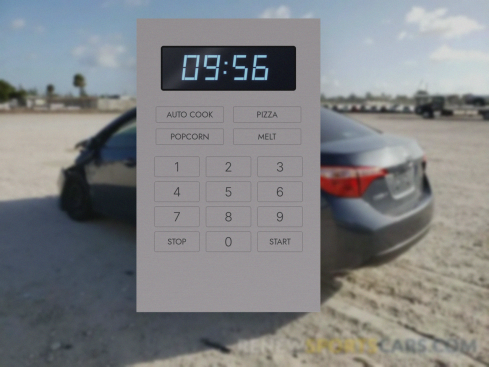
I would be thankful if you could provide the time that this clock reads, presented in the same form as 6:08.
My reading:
9:56
